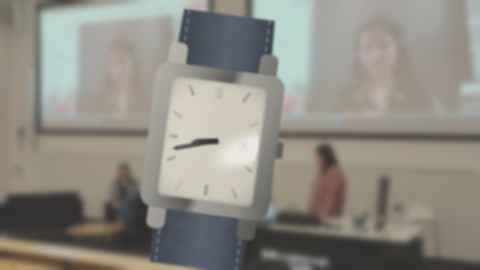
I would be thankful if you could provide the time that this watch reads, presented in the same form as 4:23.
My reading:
8:42
